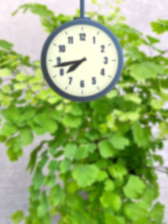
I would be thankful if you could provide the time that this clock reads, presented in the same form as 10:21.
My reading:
7:43
